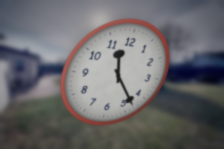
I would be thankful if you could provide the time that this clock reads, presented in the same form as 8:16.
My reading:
11:23
